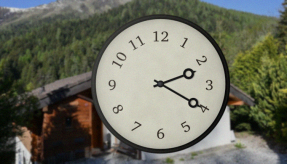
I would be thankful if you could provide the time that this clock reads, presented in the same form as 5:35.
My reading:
2:20
